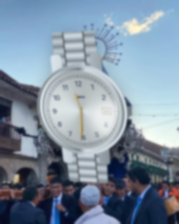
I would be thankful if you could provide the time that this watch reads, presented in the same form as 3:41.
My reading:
11:31
